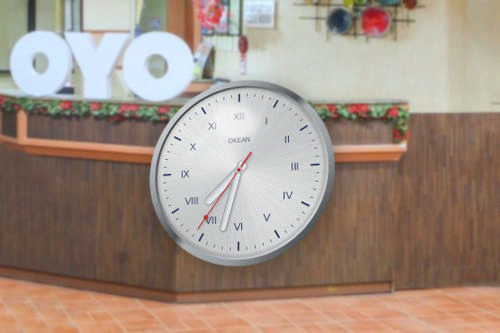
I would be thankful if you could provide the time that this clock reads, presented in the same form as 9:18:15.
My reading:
7:32:36
